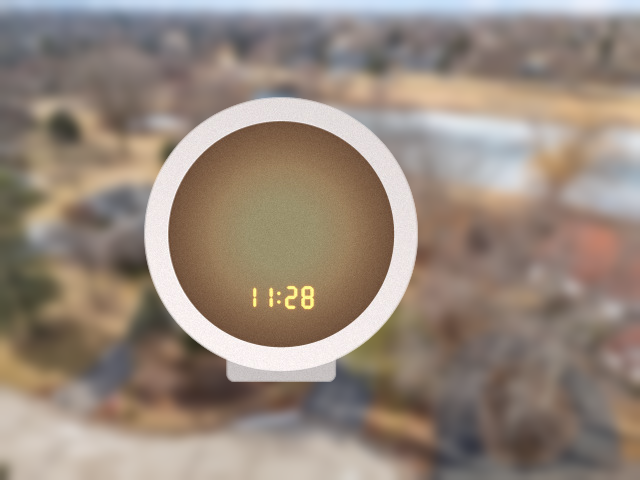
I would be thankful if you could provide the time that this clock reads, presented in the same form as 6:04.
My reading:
11:28
